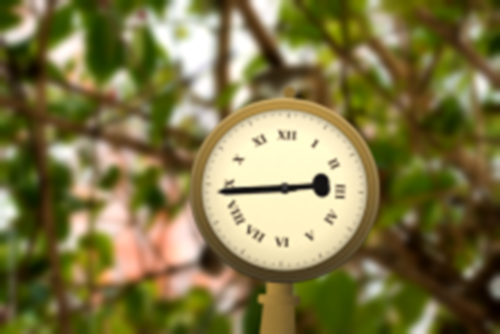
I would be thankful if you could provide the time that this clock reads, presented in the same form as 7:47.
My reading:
2:44
